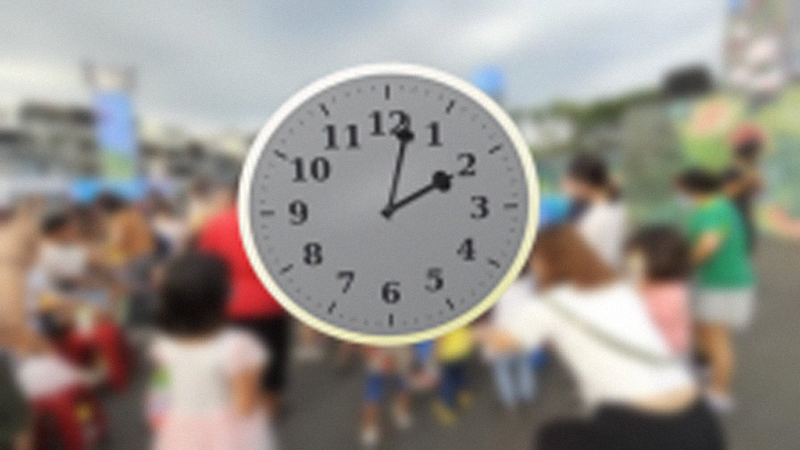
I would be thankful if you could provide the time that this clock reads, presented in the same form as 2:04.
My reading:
2:02
